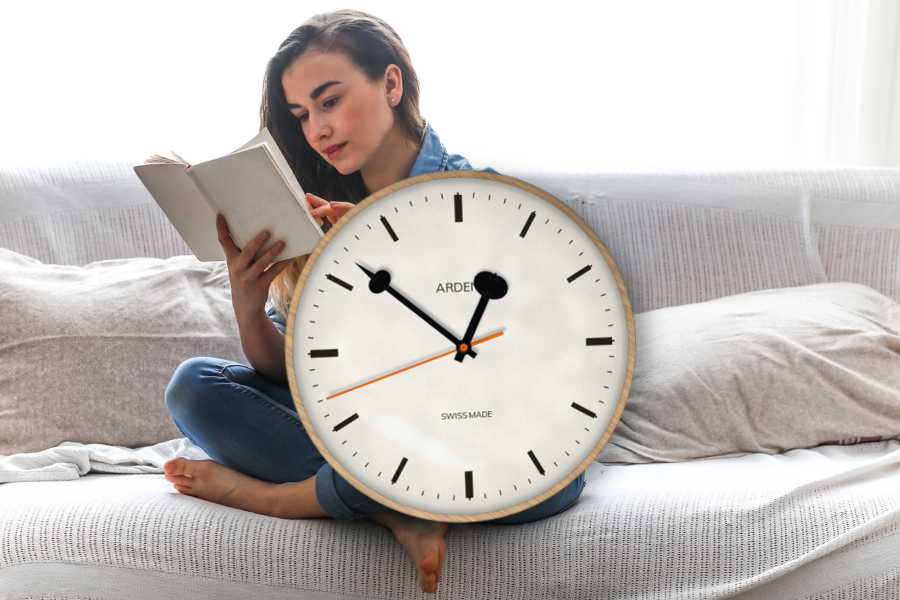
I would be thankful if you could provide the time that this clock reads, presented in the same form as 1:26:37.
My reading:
12:51:42
